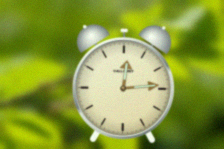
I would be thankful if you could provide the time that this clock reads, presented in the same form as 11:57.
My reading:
12:14
